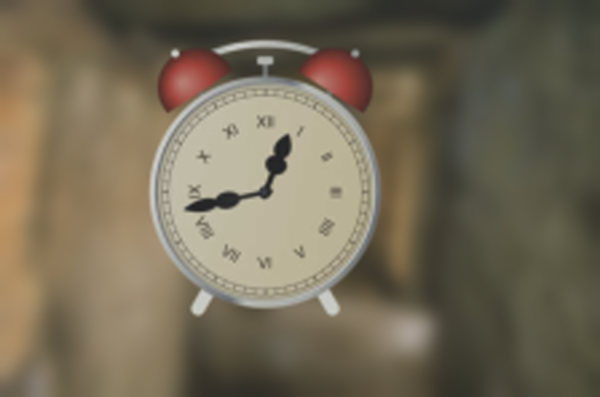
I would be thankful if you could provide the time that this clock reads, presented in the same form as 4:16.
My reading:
12:43
